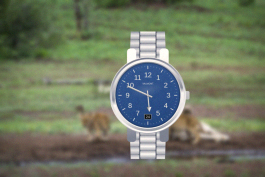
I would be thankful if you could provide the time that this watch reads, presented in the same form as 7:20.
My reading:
5:49
